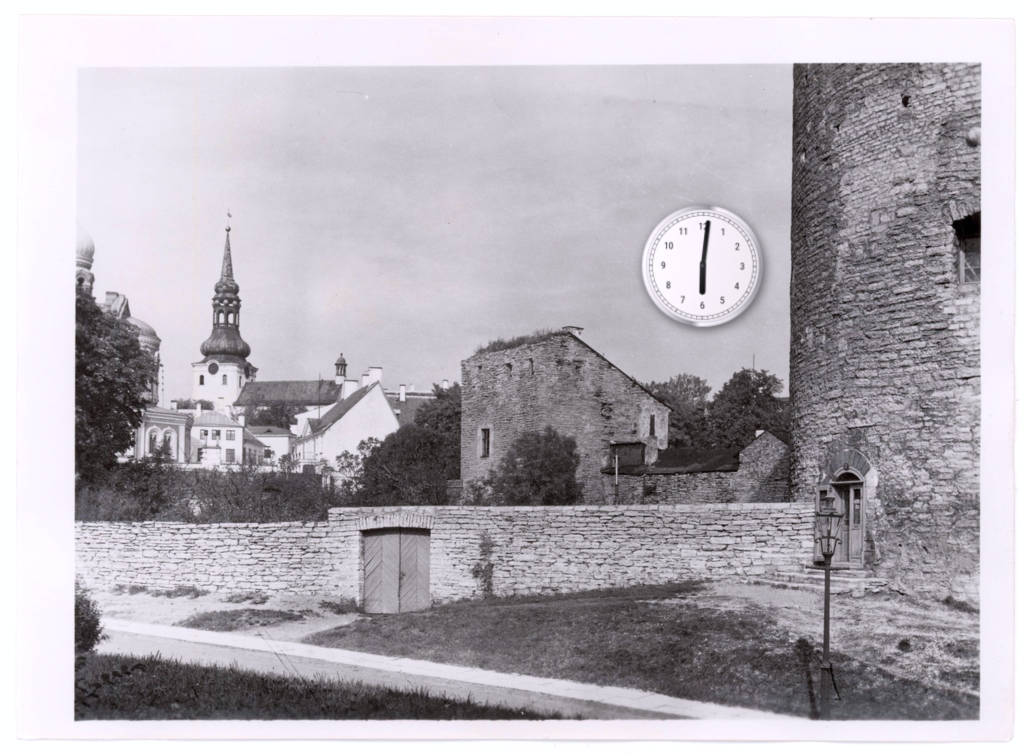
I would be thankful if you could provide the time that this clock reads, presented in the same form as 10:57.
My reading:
6:01
